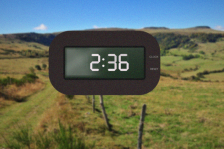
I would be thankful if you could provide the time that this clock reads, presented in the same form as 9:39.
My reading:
2:36
